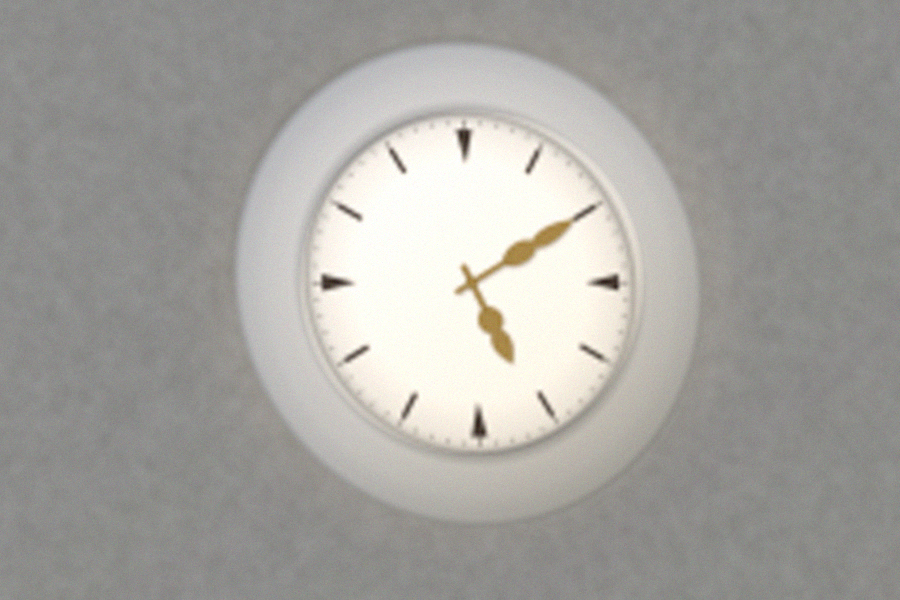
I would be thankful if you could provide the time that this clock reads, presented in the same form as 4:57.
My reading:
5:10
